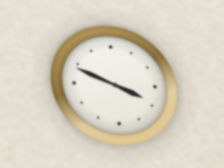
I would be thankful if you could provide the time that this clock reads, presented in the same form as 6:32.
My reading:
3:49
